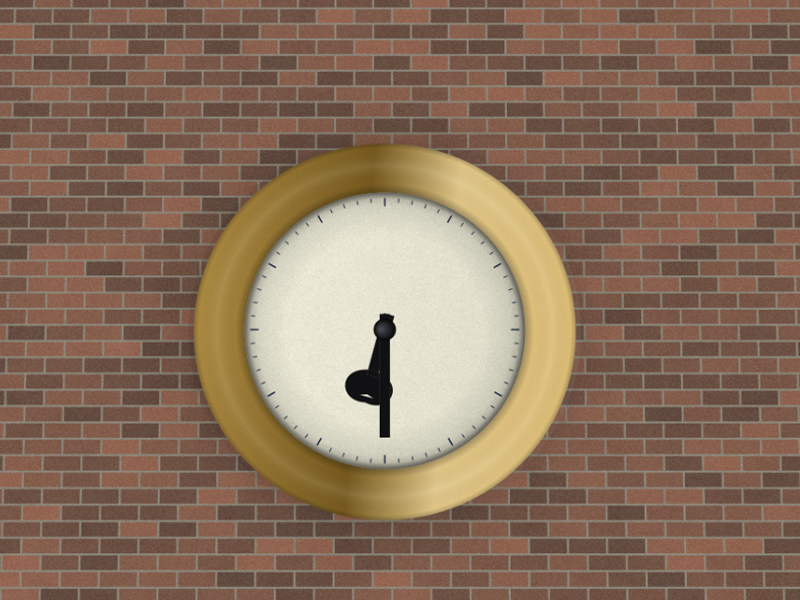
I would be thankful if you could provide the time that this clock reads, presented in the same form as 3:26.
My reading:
6:30
